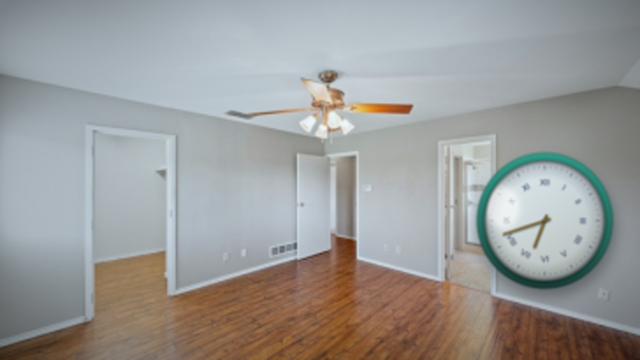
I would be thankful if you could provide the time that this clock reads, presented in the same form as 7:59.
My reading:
6:42
